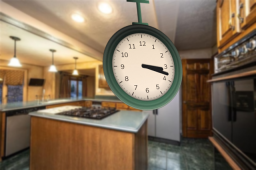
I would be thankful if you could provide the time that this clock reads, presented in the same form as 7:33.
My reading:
3:18
